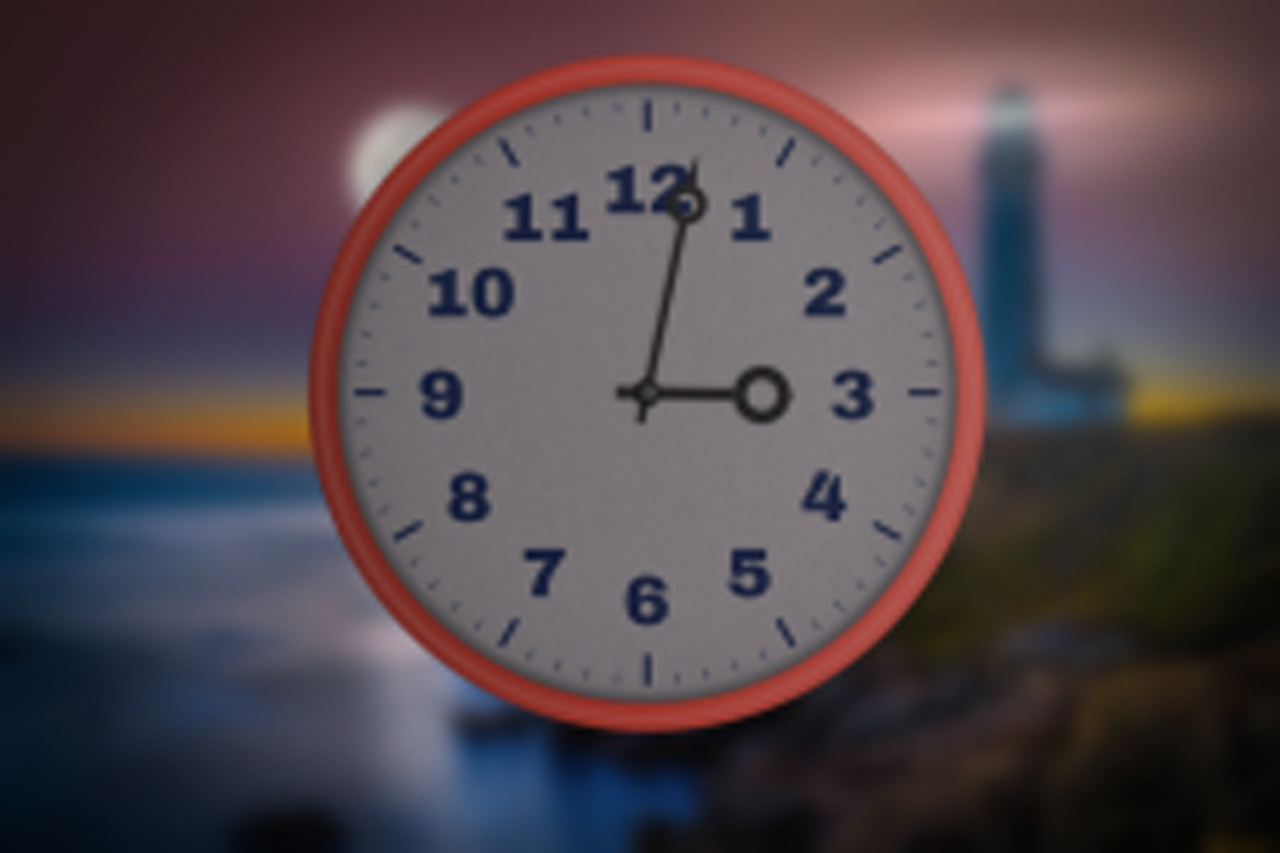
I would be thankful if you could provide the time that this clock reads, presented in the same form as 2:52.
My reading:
3:02
